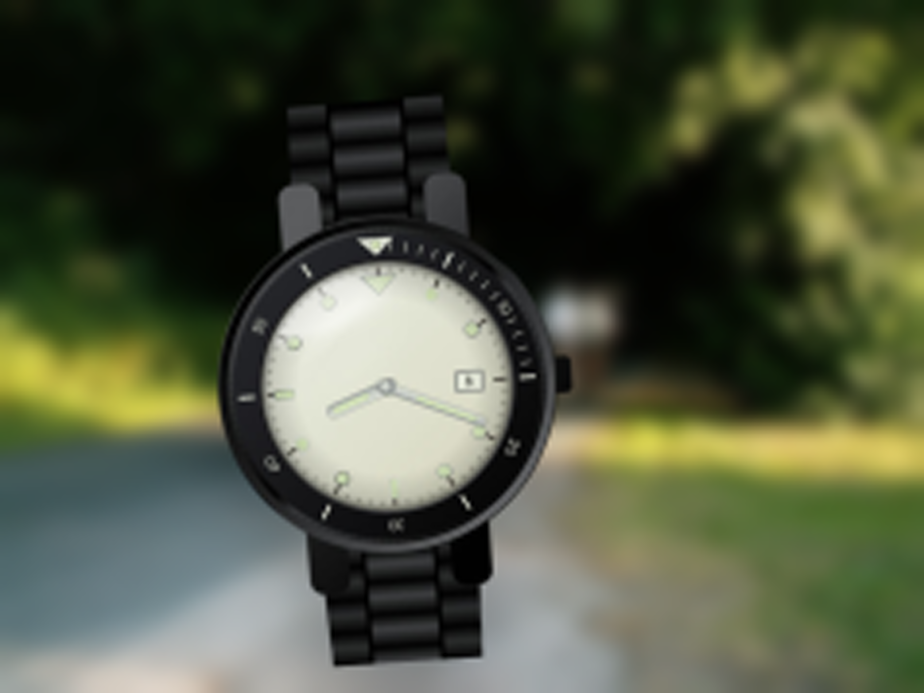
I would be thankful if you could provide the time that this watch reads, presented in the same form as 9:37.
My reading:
8:19
